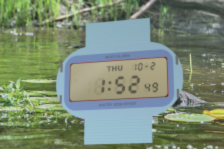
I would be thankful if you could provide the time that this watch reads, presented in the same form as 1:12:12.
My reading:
1:52:49
